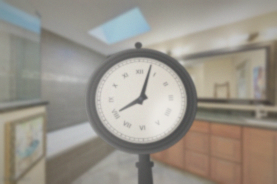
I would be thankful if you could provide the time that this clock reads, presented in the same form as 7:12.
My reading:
8:03
